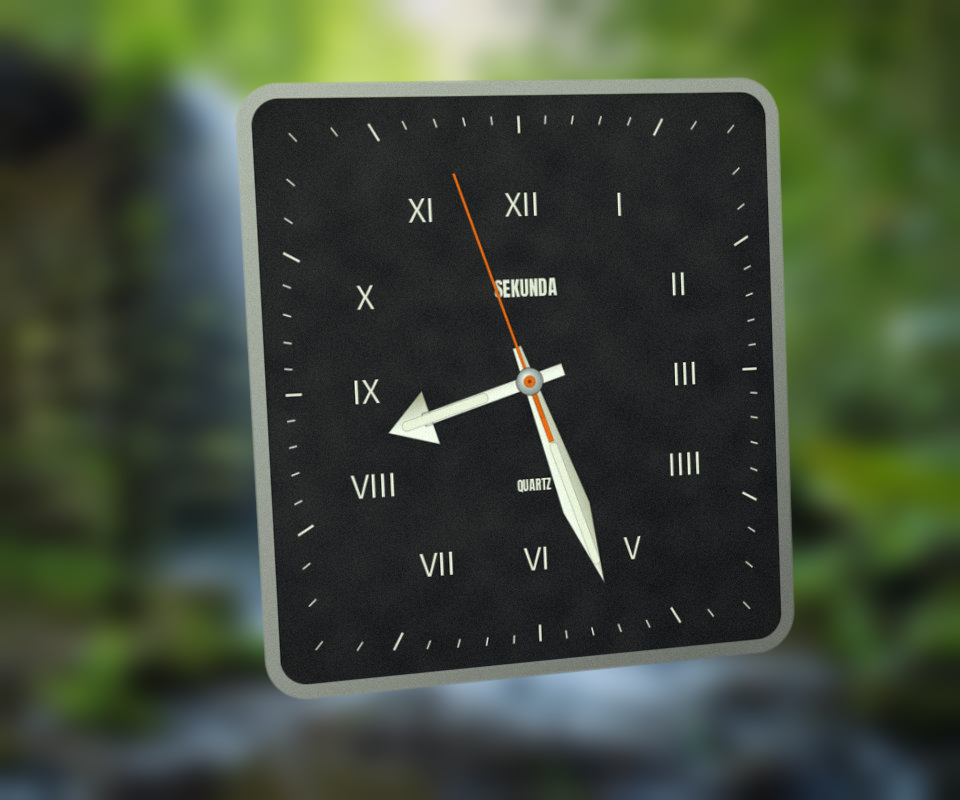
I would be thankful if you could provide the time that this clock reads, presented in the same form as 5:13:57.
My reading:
8:26:57
